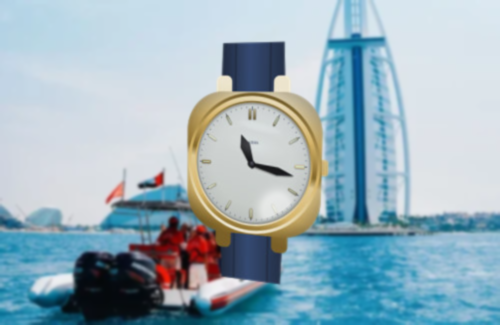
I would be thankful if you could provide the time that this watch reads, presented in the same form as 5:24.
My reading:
11:17
